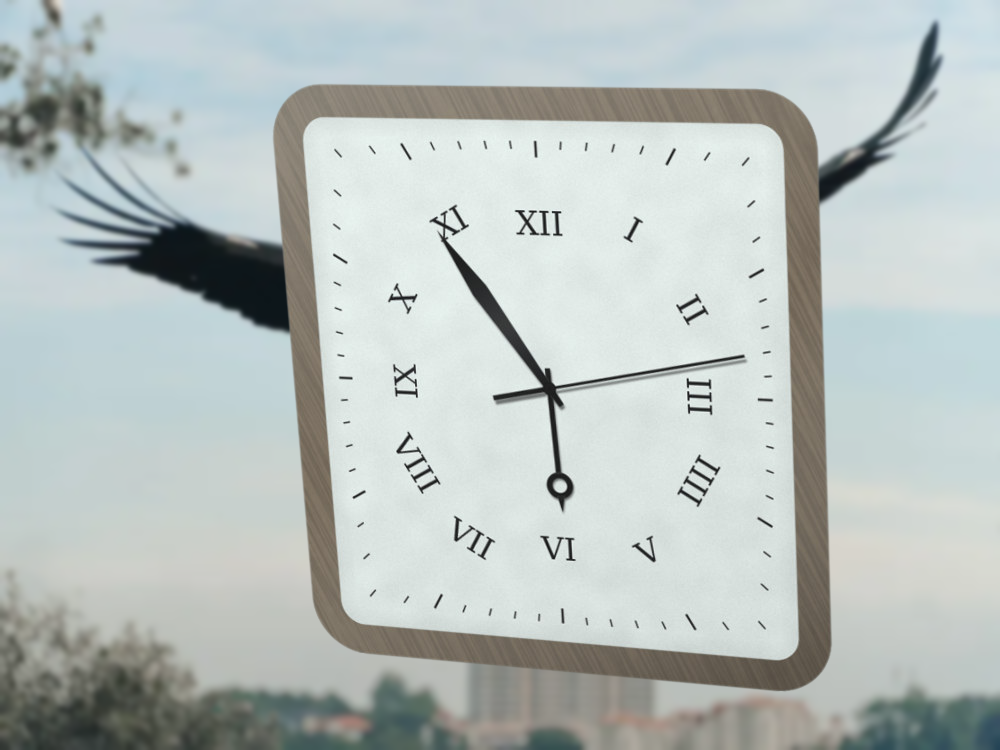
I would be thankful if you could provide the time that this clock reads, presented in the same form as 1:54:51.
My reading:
5:54:13
